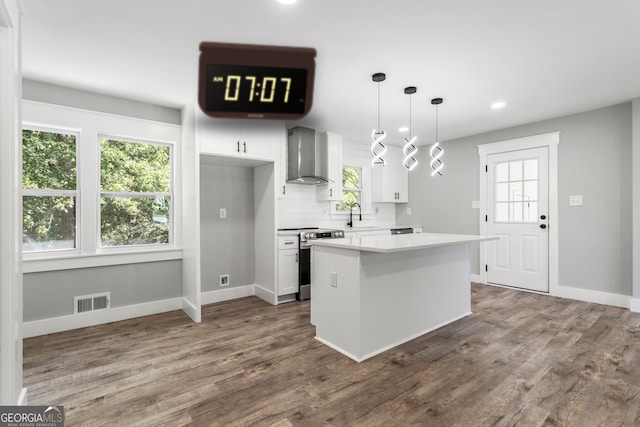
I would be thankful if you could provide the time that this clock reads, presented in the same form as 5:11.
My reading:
7:07
